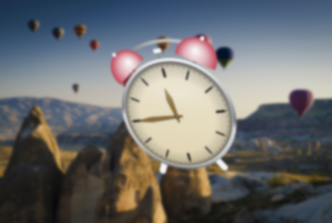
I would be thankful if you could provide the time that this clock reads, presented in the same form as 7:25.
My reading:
11:45
